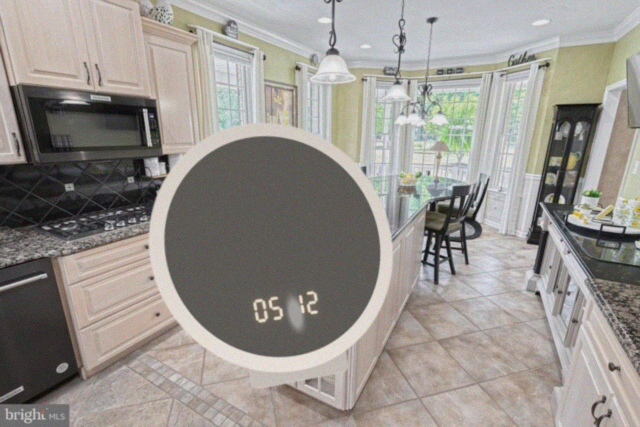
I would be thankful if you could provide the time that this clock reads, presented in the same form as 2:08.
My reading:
5:12
